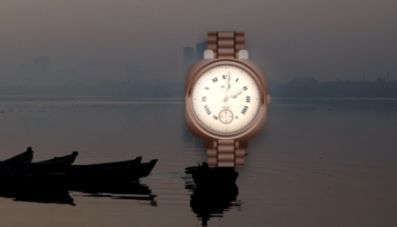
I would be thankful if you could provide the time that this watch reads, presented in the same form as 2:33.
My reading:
2:01
